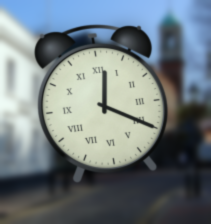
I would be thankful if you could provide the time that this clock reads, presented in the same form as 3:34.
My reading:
12:20
